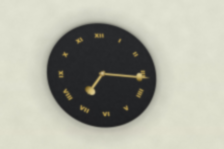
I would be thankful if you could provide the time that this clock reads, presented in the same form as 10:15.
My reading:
7:16
